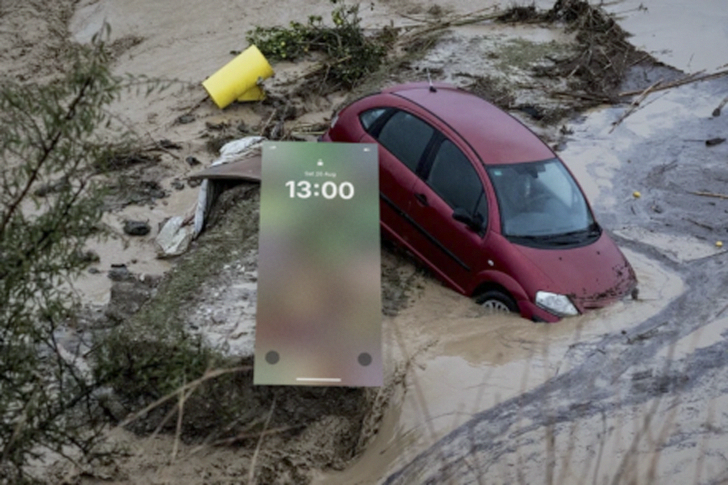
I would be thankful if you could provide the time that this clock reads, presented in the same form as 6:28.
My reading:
13:00
